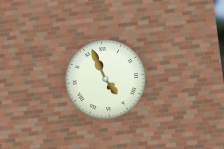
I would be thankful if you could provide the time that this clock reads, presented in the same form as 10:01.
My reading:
4:57
